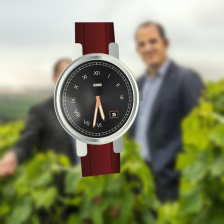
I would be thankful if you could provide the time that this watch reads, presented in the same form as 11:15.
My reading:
5:32
